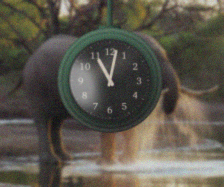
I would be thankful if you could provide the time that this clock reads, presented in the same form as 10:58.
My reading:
11:02
